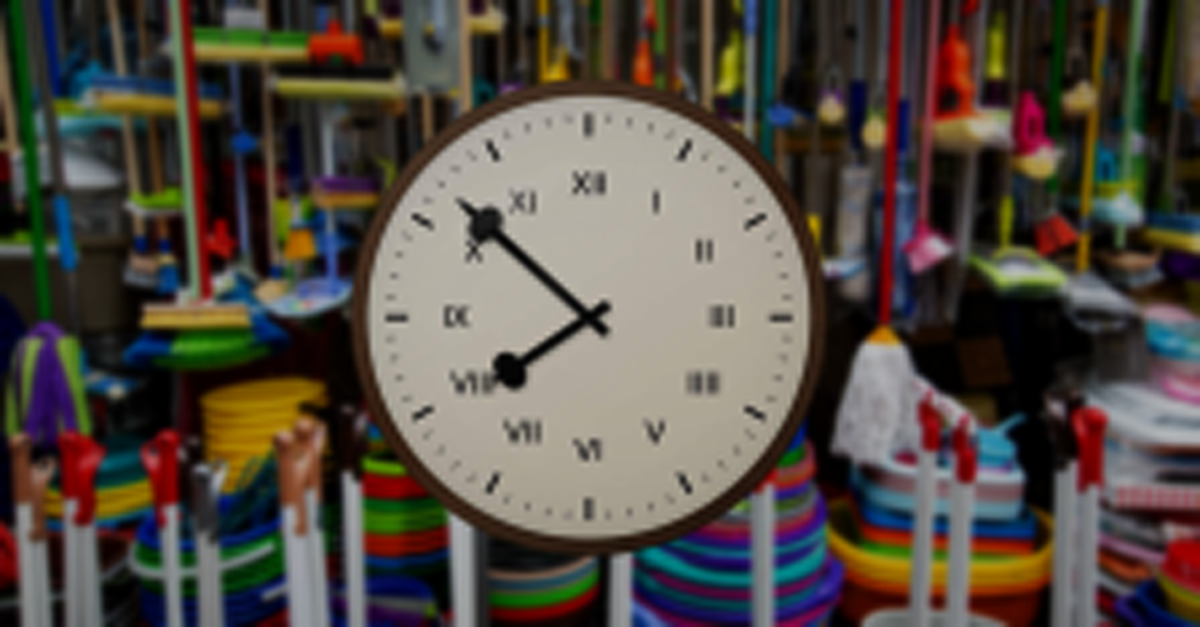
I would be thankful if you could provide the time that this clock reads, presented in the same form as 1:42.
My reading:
7:52
